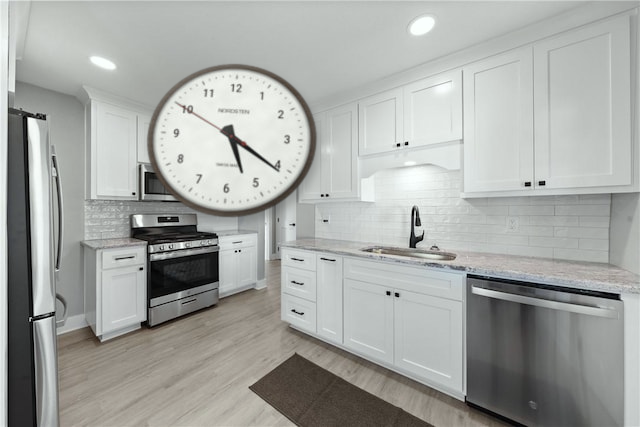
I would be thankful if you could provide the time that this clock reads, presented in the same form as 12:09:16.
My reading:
5:20:50
